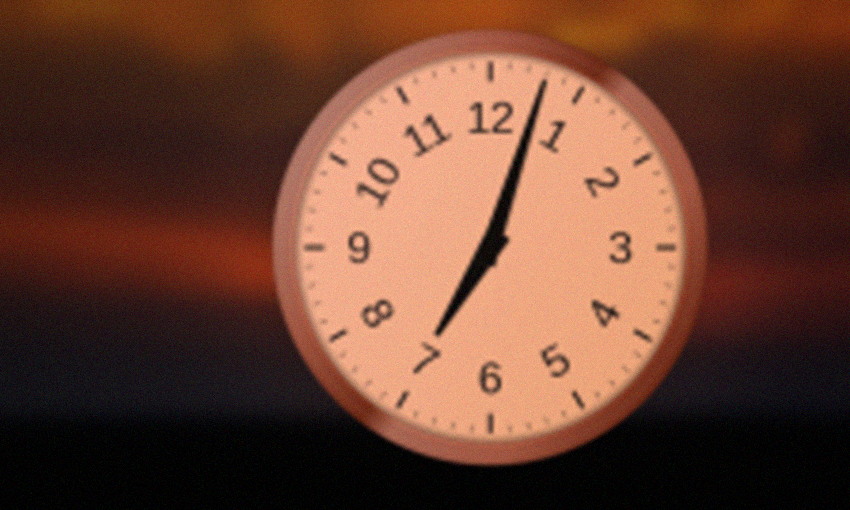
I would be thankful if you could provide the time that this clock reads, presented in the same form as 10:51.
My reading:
7:03
